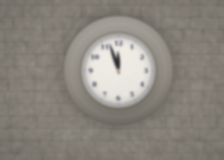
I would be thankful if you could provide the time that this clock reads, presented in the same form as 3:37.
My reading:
11:57
